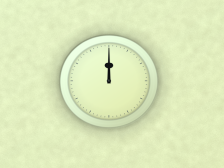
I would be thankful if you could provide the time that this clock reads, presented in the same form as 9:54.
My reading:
12:00
